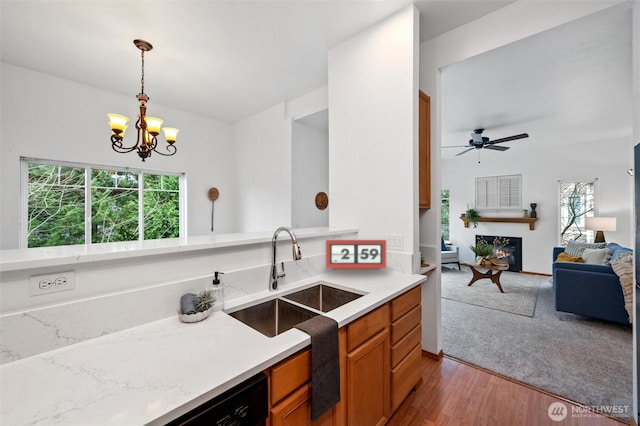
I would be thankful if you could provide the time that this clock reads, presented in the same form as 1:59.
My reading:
2:59
